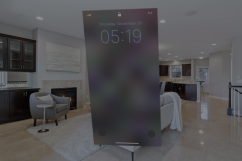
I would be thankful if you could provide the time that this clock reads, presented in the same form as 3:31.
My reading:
5:19
